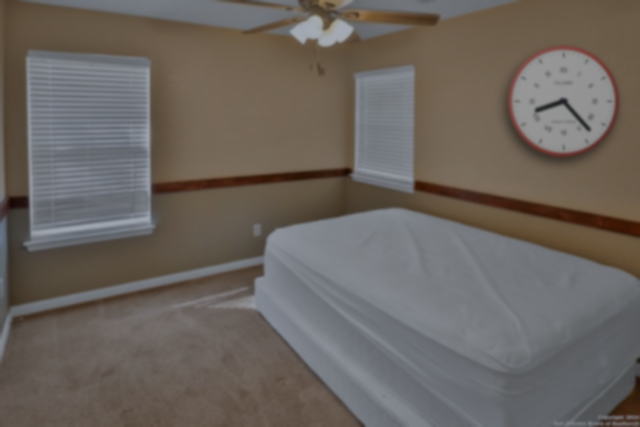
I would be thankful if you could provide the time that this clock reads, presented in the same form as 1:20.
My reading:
8:23
